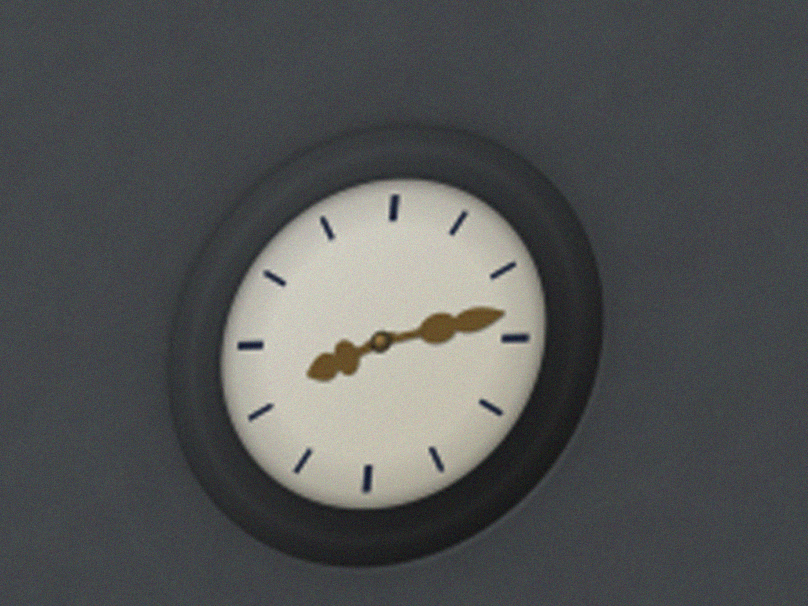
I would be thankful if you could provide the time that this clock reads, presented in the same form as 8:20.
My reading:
8:13
